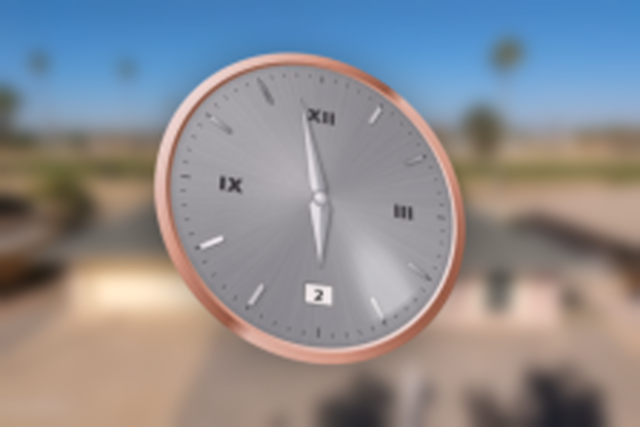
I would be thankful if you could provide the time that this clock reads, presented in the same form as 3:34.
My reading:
5:58
